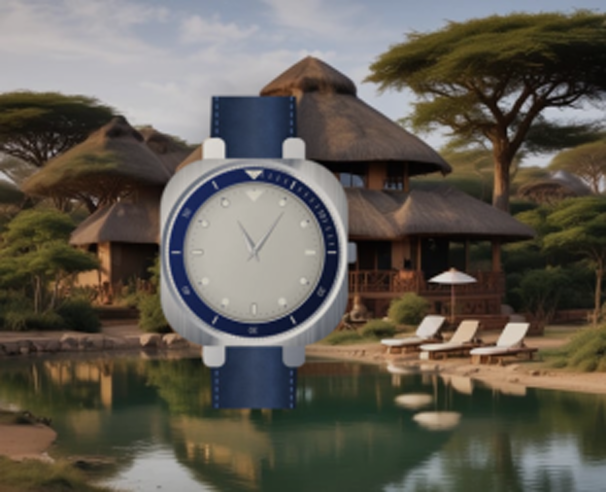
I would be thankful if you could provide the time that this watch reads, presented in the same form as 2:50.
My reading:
11:06
